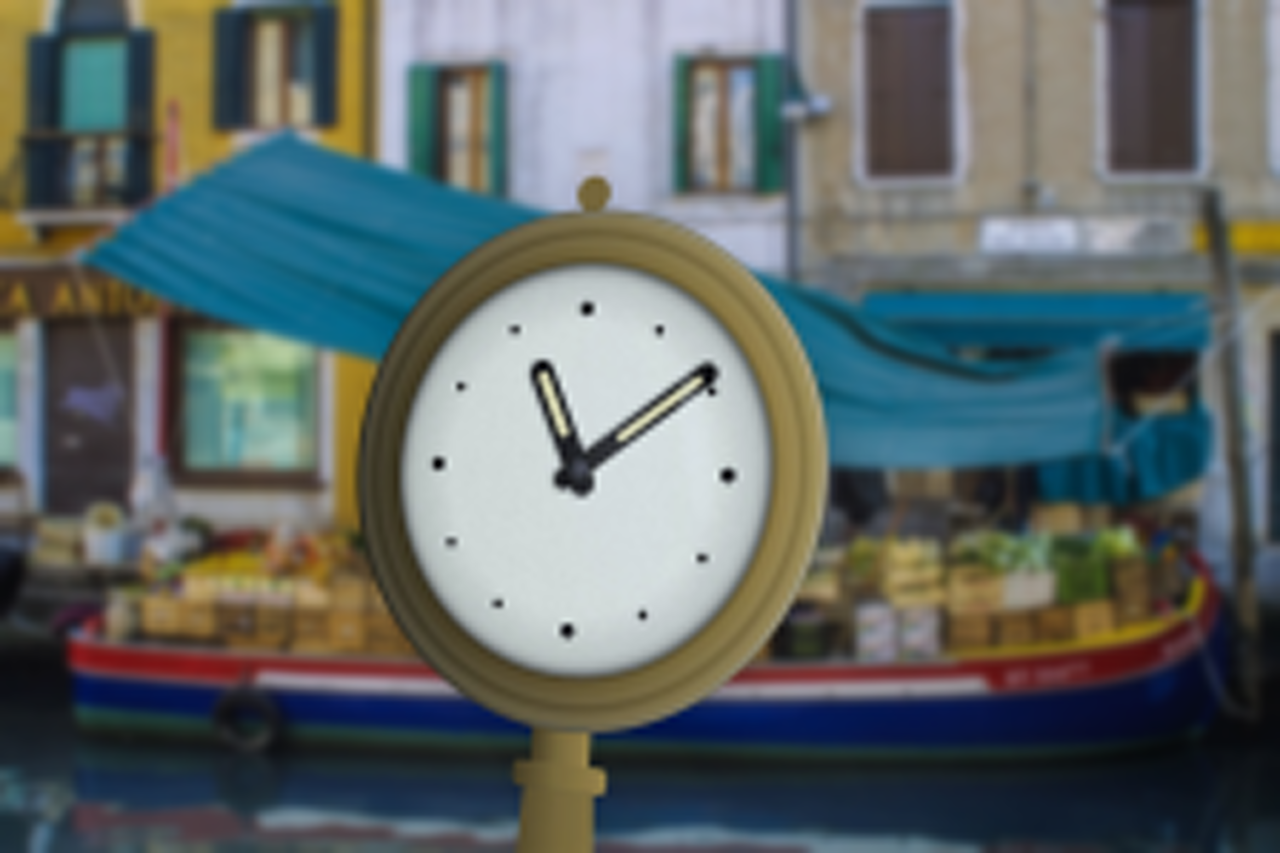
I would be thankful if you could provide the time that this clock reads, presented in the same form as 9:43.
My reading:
11:09
